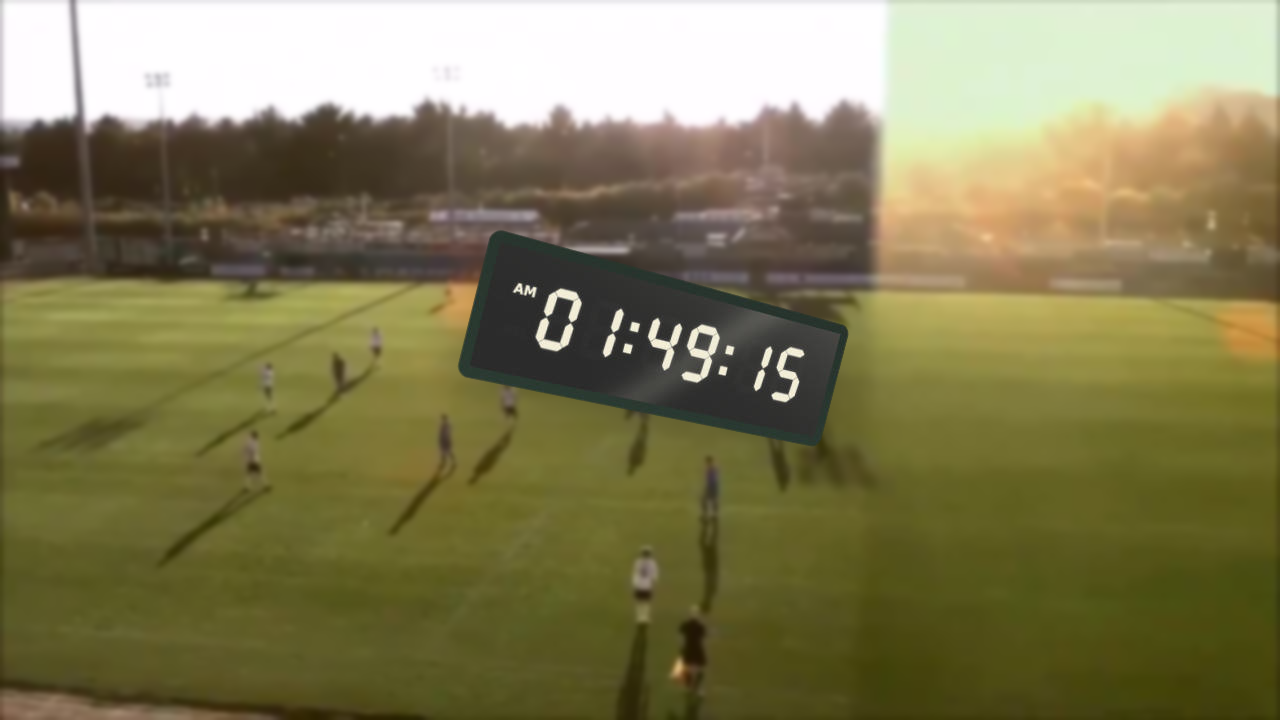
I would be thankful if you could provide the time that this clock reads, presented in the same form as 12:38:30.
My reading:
1:49:15
